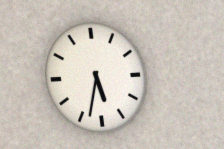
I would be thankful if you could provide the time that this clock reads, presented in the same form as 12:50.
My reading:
5:33
